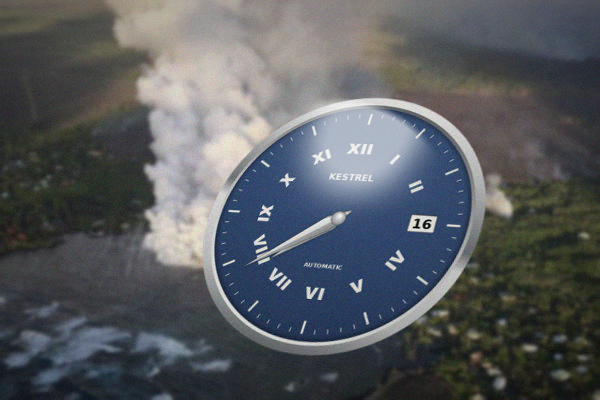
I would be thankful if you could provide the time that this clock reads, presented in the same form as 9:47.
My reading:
7:39
